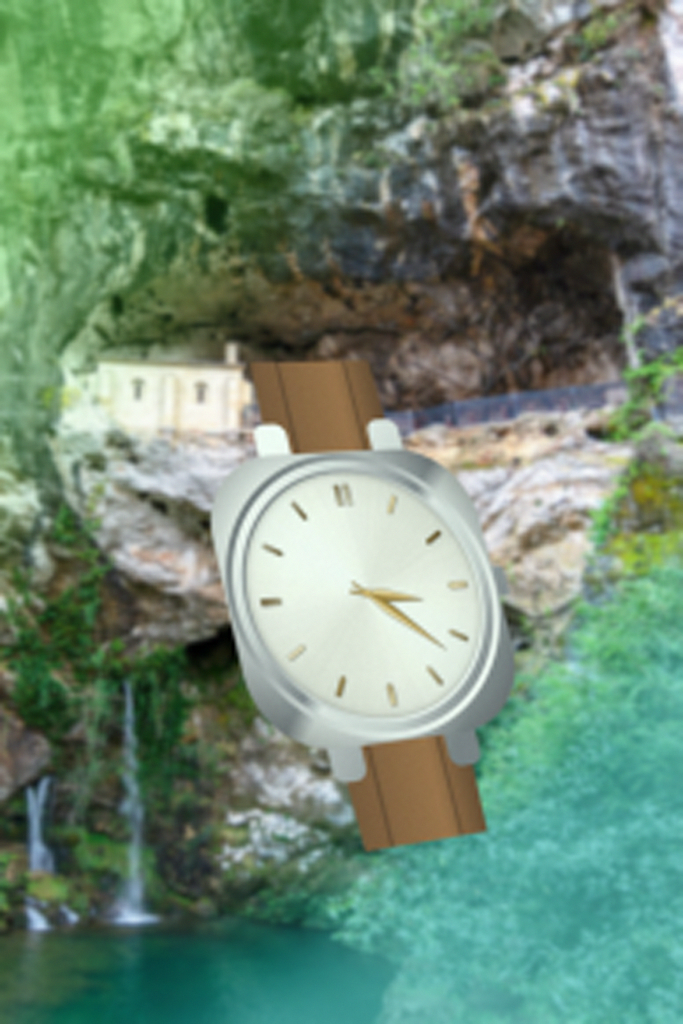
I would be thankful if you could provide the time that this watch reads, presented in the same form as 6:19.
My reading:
3:22
